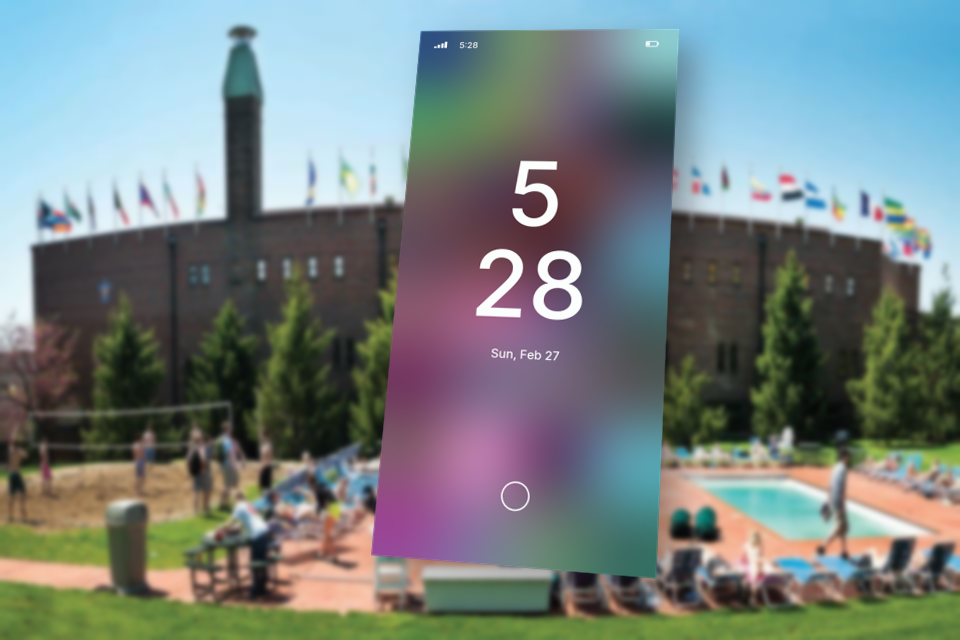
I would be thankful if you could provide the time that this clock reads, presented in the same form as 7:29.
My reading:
5:28
